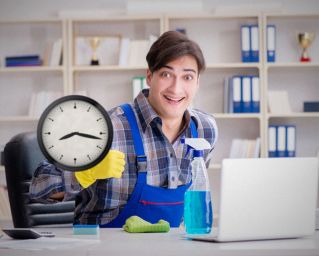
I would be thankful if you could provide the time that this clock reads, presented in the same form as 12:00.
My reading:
8:17
